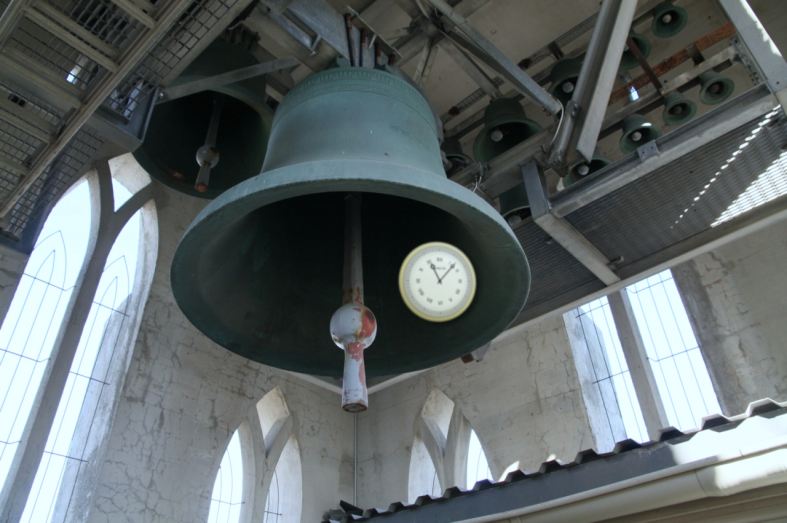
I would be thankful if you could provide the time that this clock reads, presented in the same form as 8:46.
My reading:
11:07
